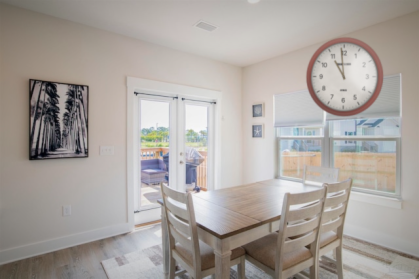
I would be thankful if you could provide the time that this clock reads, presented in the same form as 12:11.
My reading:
10:59
